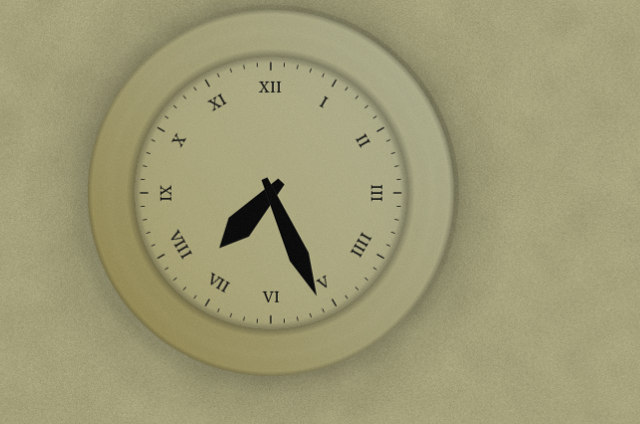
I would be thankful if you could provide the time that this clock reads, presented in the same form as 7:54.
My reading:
7:26
